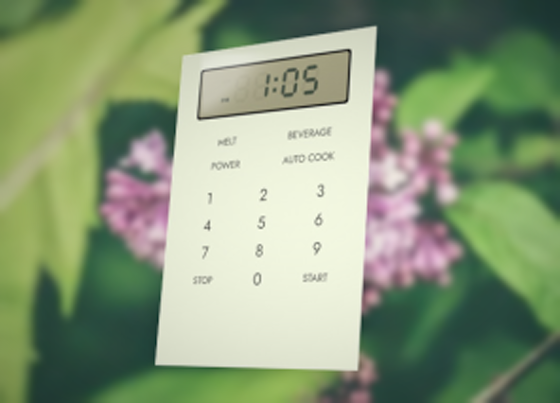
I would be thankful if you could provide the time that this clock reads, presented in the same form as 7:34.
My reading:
1:05
